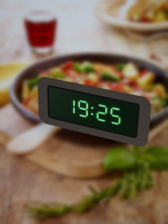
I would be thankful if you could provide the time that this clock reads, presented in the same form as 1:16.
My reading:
19:25
